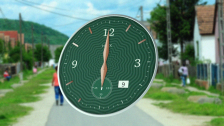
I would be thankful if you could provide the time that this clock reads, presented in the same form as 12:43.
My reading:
6:00
